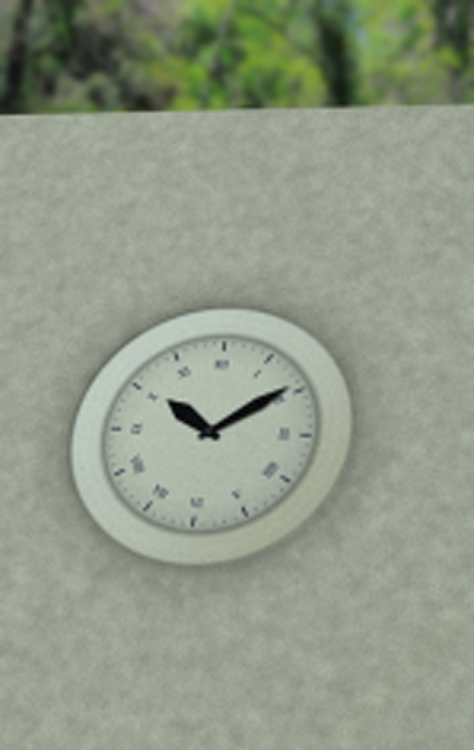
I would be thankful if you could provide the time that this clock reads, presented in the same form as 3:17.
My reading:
10:09
